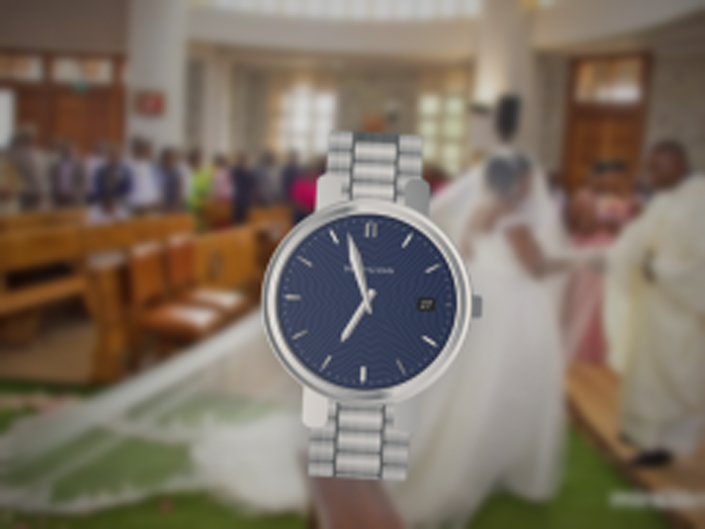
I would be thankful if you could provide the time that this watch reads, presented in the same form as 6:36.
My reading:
6:57
